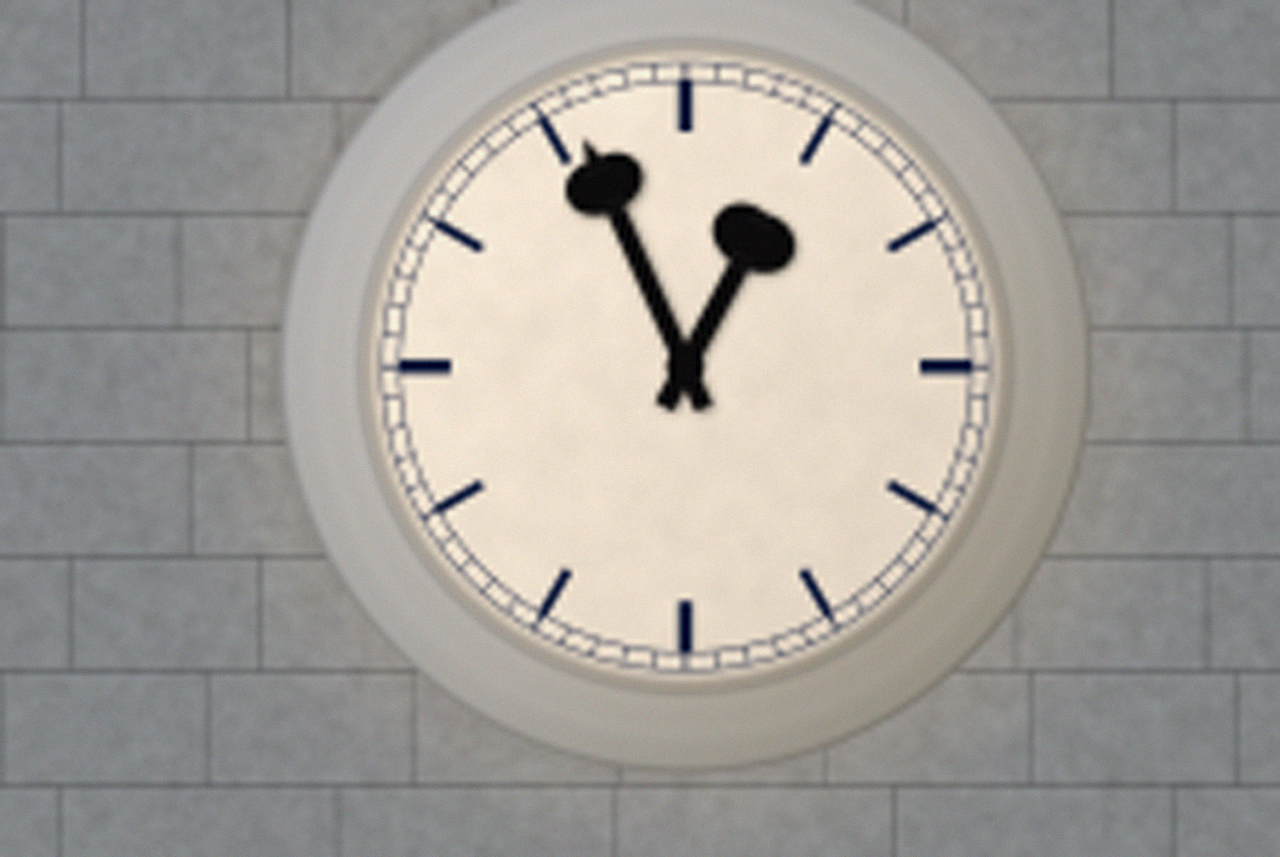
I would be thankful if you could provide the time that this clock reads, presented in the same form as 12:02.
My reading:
12:56
